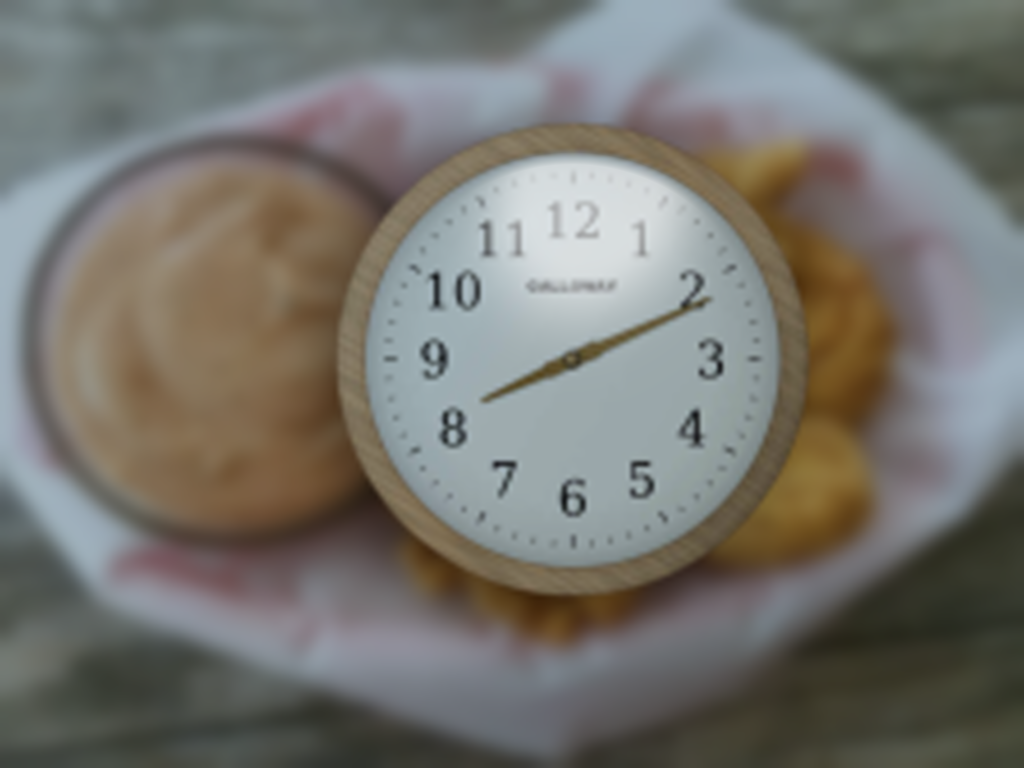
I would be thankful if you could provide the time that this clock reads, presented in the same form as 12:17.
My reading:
8:11
